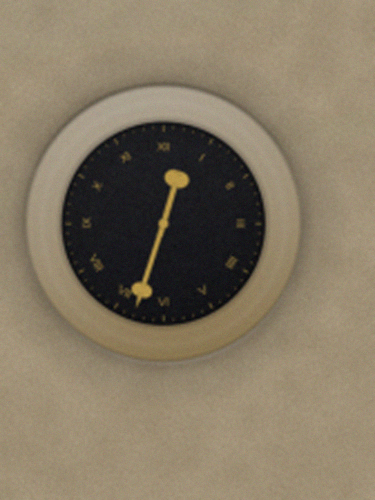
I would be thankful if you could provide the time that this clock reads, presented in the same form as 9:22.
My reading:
12:33
